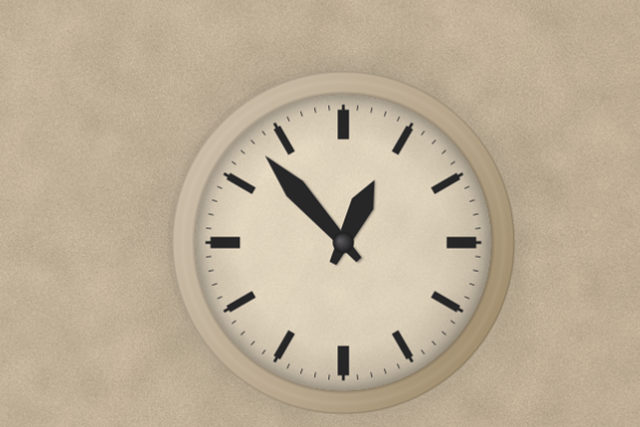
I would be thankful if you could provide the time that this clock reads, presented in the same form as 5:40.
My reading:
12:53
